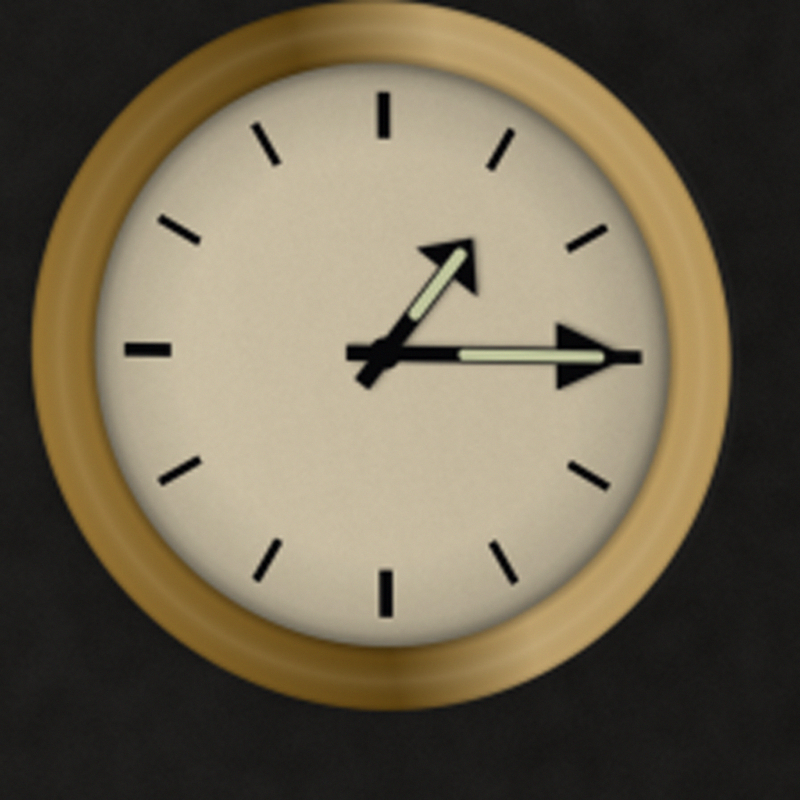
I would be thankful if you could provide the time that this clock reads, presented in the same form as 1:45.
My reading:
1:15
